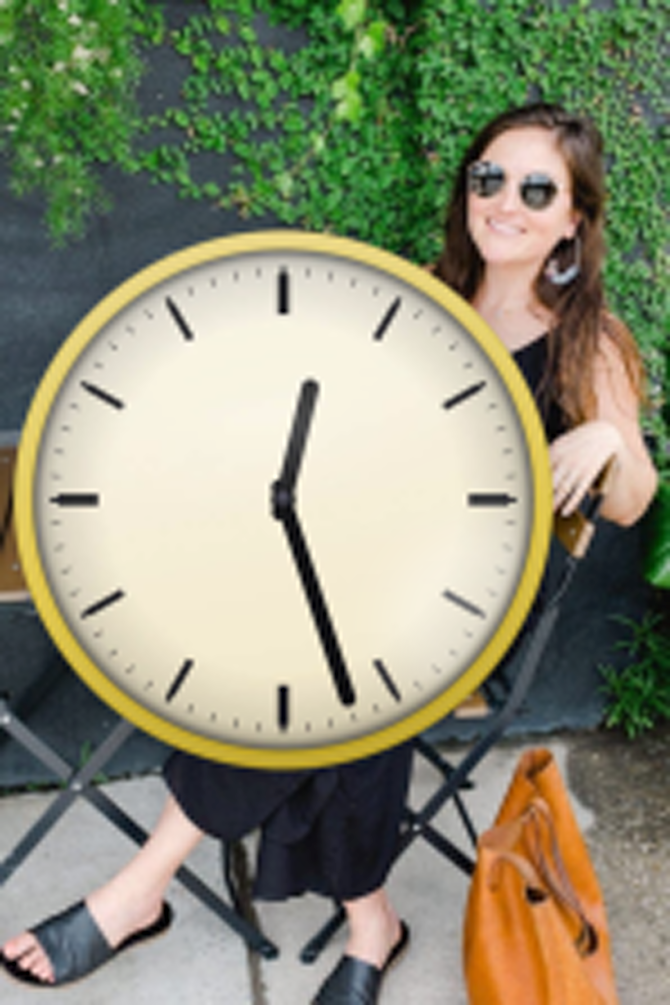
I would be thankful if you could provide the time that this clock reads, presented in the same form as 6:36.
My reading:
12:27
